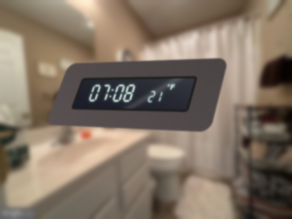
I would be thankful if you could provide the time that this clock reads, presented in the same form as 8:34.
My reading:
7:08
